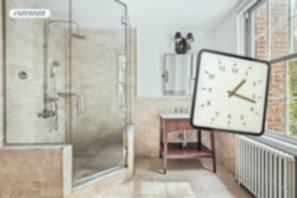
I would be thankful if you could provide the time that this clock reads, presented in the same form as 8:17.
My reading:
1:17
